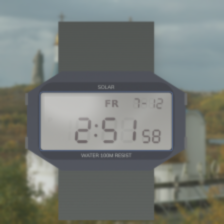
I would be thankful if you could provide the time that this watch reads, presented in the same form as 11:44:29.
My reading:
2:51:58
